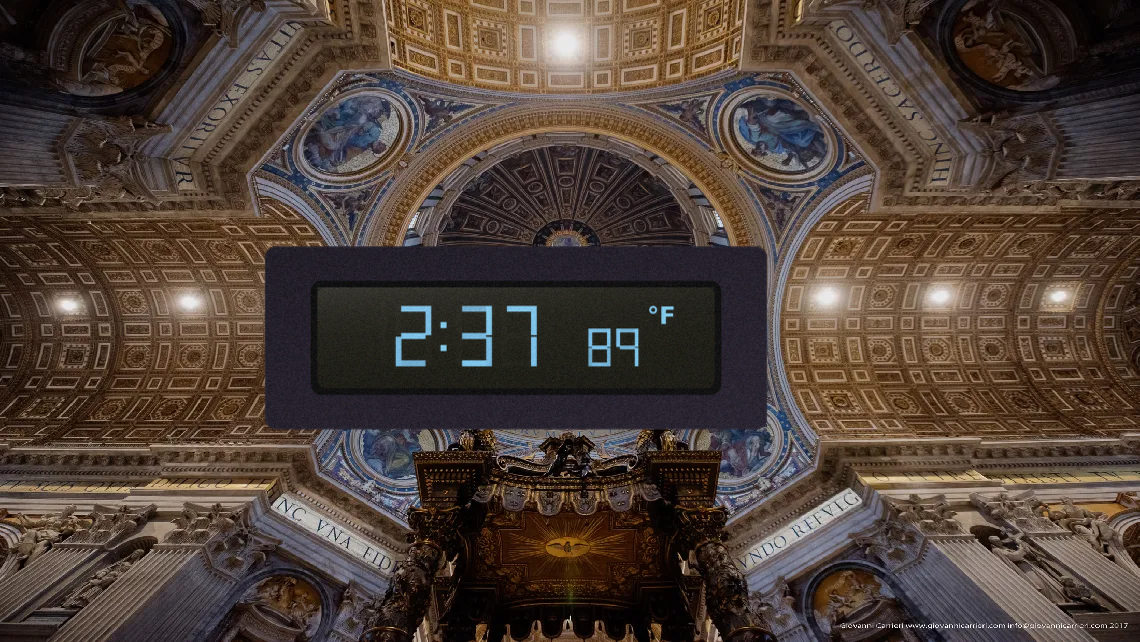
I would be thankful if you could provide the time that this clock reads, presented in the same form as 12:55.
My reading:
2:37
